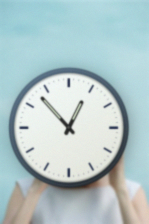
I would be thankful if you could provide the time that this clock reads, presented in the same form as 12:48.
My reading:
12:53
